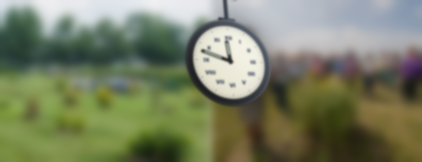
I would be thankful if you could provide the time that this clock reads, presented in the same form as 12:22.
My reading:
11:48
